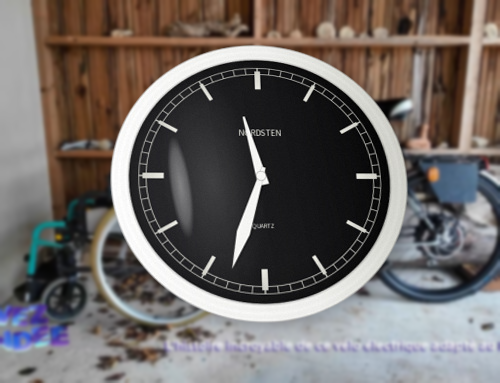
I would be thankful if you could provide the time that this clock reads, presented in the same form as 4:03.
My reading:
11:33
